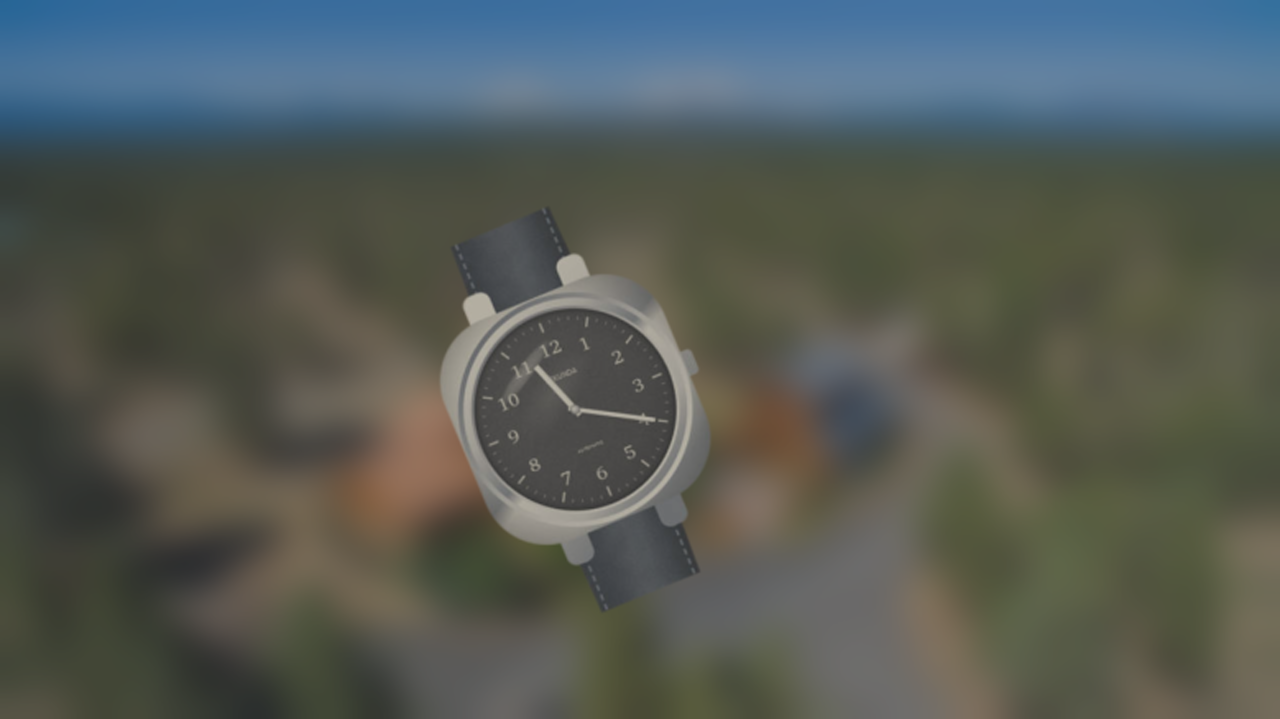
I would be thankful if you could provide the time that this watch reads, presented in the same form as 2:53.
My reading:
11:20
